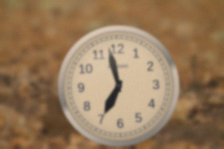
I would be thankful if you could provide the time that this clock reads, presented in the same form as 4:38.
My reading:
6:58
